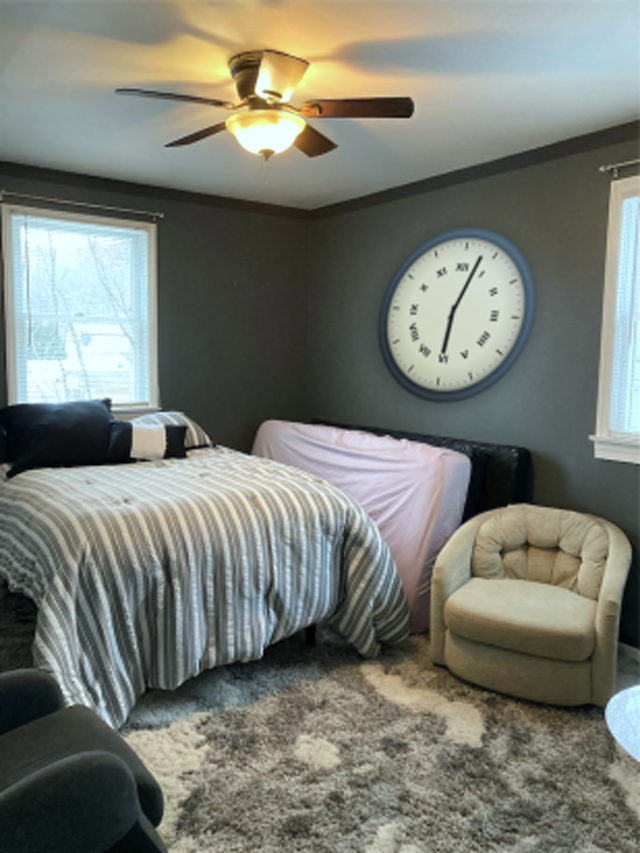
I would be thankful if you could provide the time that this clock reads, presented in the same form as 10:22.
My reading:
6:03
